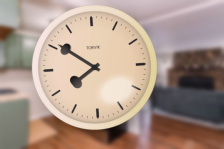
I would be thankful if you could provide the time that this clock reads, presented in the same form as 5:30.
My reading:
7:51
